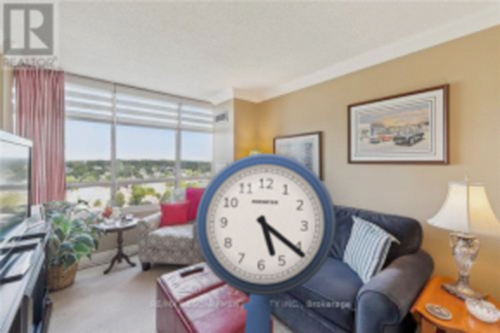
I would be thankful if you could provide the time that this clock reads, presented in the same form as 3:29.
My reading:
5:21
